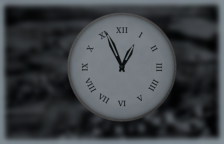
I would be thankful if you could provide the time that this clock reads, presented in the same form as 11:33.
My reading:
12:56
